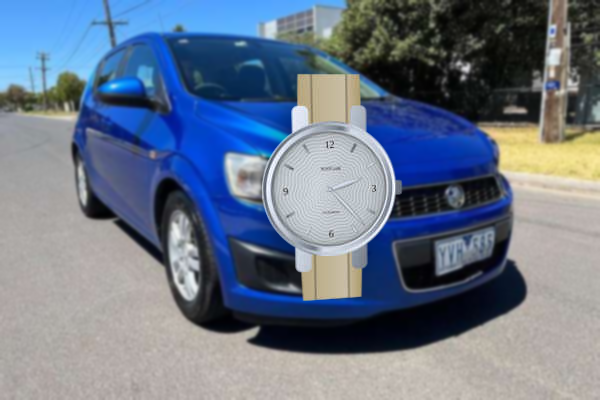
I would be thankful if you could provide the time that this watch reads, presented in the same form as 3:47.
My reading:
2:23
